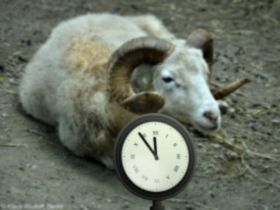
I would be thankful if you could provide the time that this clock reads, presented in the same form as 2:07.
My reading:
11:54
